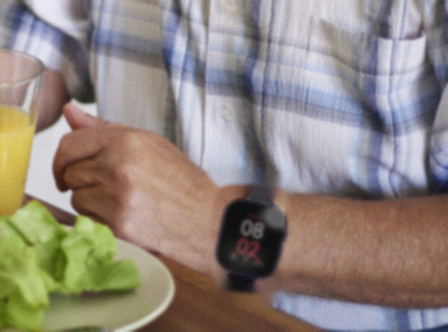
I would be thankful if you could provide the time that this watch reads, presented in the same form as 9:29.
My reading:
8:02
